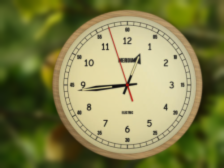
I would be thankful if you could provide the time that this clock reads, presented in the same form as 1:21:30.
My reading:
12:43:57
